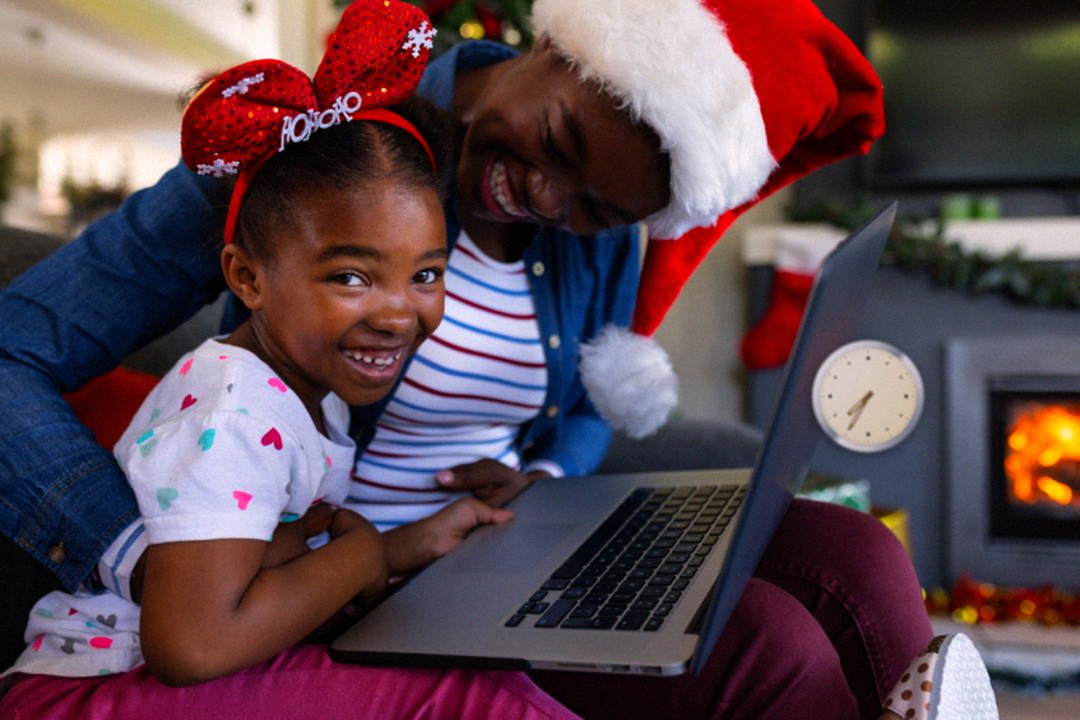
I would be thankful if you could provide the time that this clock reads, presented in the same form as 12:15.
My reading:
7:35
